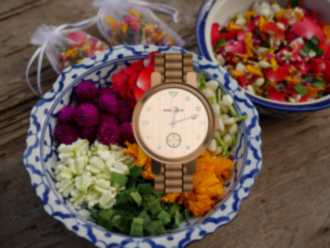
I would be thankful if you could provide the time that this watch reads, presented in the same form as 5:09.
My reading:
12:12
